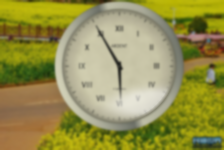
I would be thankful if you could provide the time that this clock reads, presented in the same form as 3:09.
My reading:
5:55
